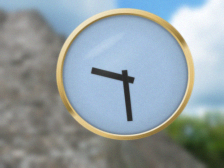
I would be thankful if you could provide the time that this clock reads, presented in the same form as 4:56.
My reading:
9:29
